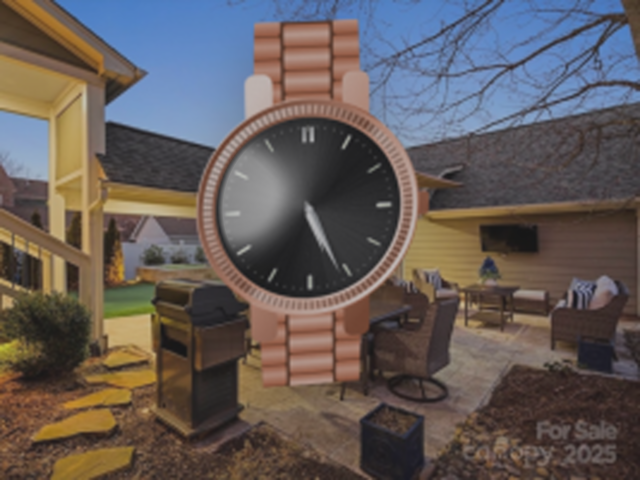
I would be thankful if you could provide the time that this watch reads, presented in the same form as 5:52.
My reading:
5:26
